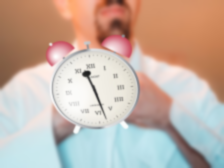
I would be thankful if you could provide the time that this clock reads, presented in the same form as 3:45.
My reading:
11:28
